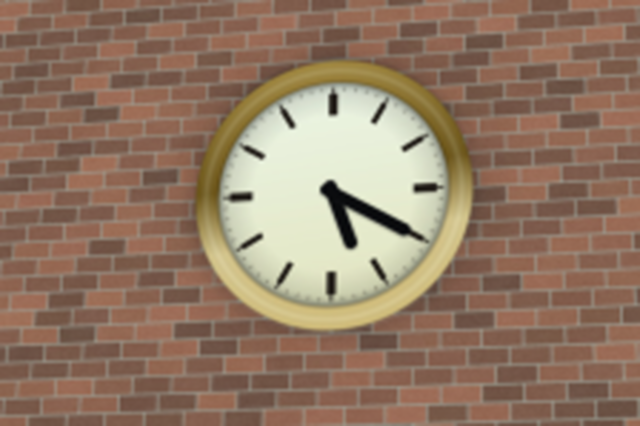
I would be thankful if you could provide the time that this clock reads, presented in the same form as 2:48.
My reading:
5:20
